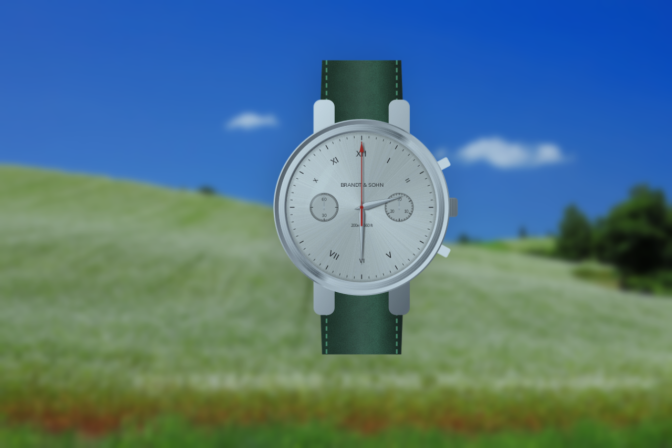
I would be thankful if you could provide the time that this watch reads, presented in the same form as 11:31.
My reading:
2:30
